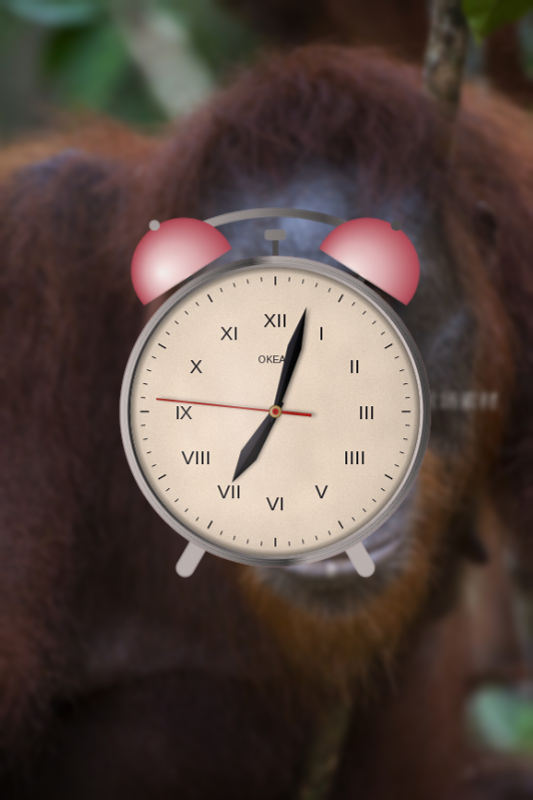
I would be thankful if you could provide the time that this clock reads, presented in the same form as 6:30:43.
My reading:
7:02:46
